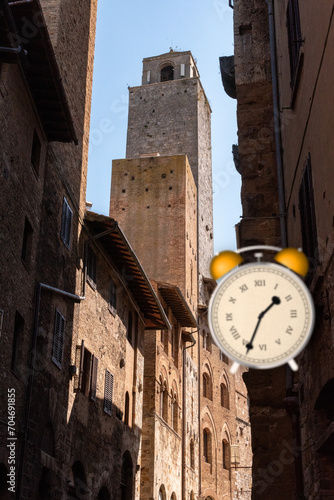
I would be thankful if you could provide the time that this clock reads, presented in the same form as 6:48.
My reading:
1:34
